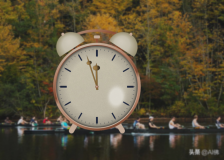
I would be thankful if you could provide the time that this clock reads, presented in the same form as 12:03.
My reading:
11:57
